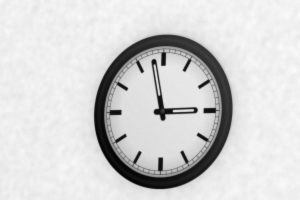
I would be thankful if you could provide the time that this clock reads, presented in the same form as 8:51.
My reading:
2:58
